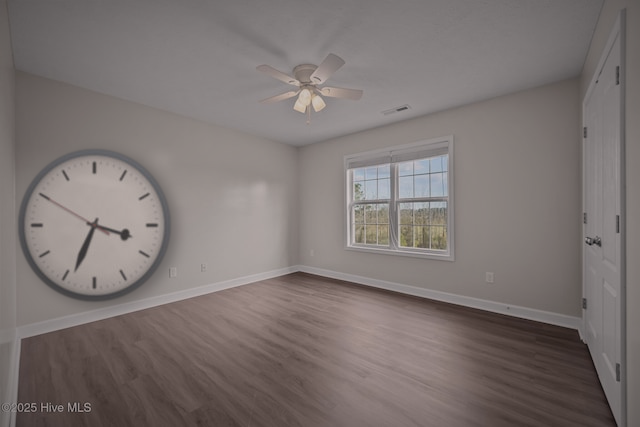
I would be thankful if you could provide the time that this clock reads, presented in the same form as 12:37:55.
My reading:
3:33:50
